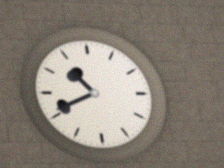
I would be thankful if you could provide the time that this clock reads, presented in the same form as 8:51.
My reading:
10:41
